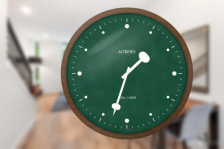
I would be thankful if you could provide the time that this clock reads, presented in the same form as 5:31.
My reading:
1:33
